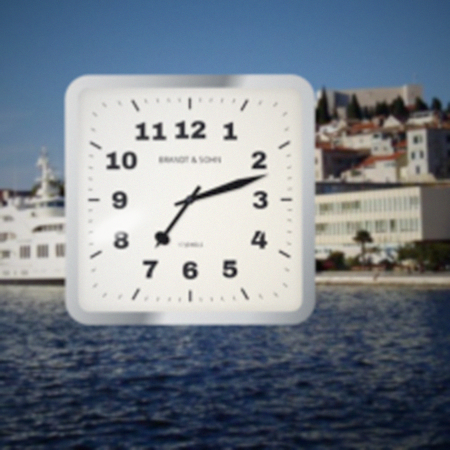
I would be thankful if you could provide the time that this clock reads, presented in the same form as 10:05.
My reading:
7:12
